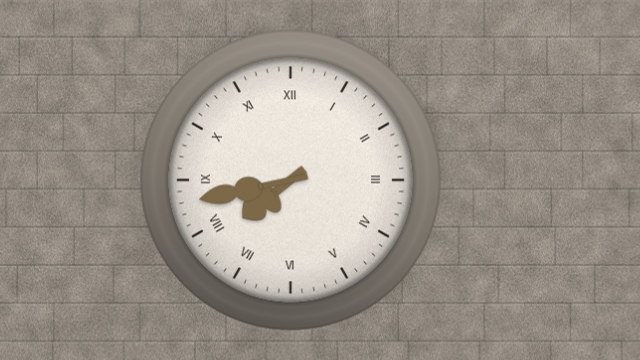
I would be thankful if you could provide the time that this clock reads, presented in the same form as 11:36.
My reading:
7:43
